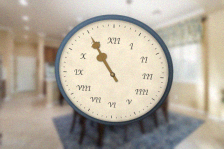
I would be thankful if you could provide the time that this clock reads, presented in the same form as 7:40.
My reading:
10:55
